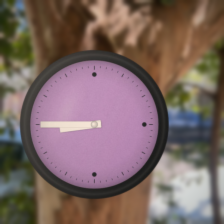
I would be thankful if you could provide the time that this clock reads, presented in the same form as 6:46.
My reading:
8:45
